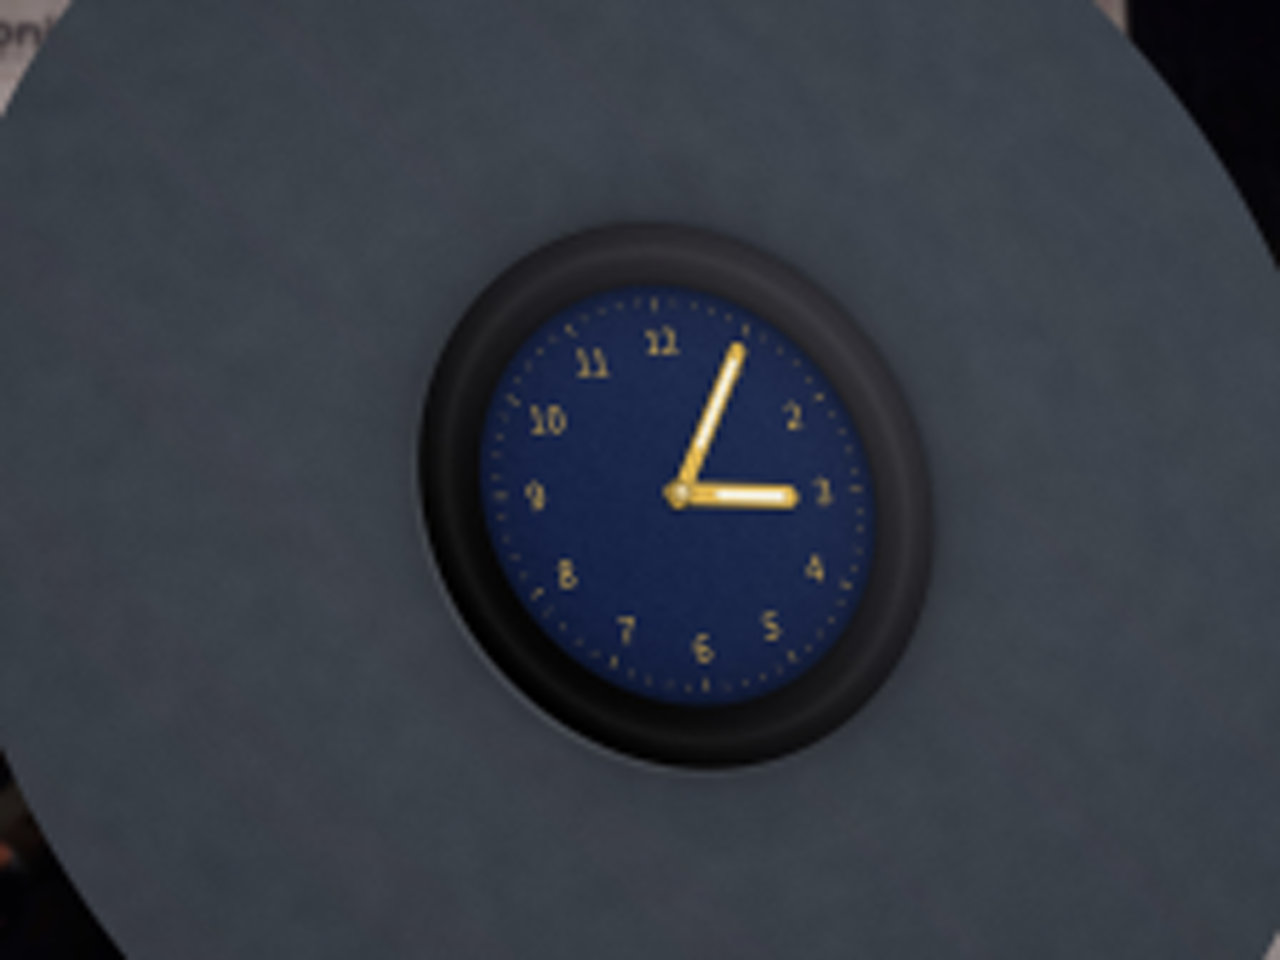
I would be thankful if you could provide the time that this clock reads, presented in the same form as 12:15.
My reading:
3:05
